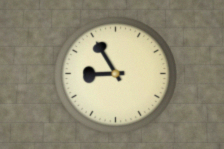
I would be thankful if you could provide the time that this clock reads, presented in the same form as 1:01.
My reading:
8:55
